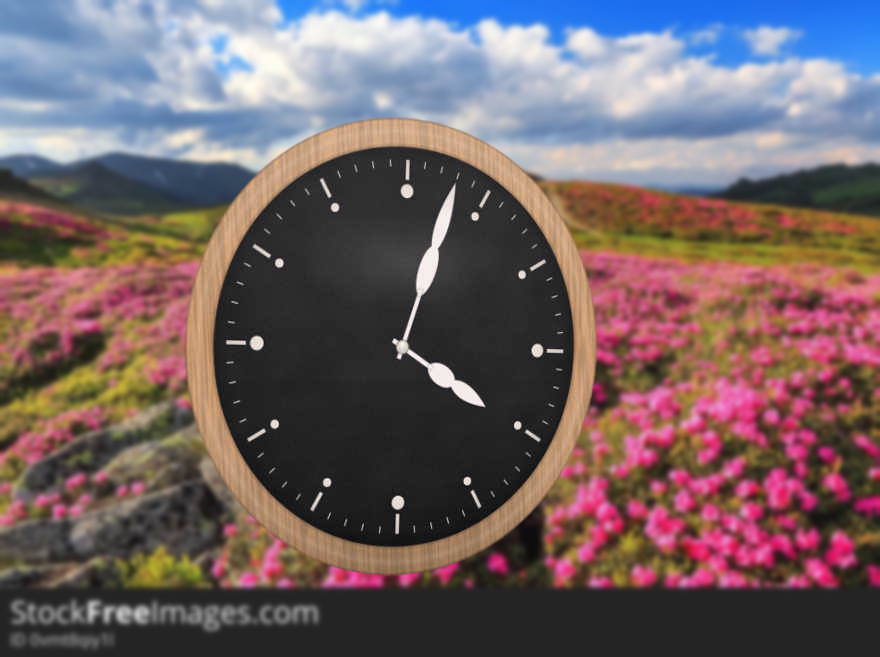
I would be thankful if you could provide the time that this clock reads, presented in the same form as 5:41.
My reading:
4:03
